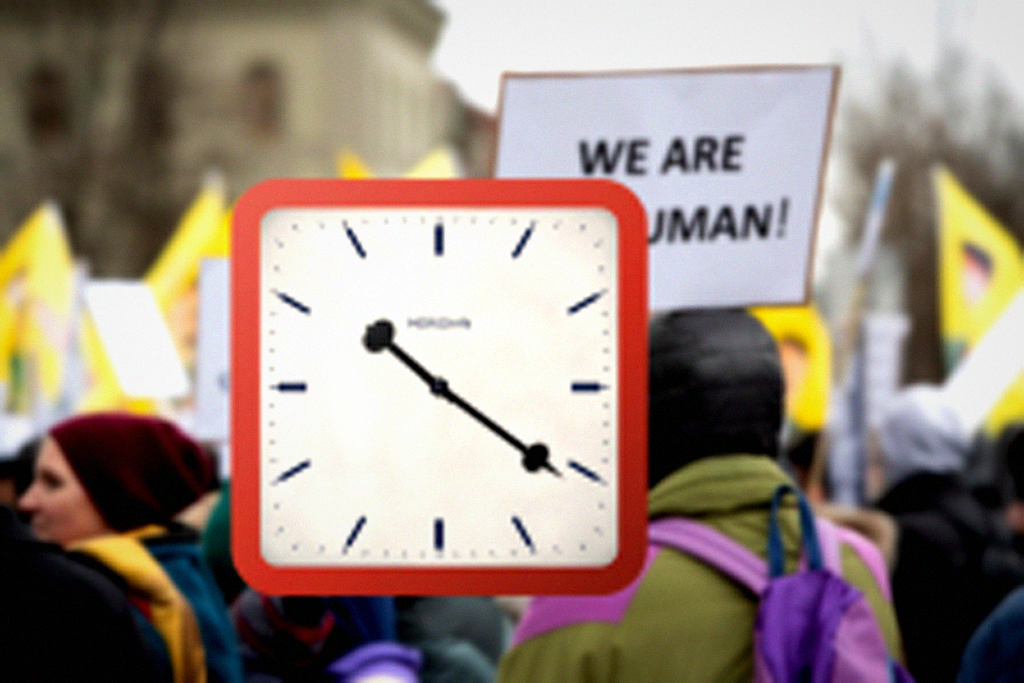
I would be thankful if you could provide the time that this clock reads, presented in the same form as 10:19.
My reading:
10:21
